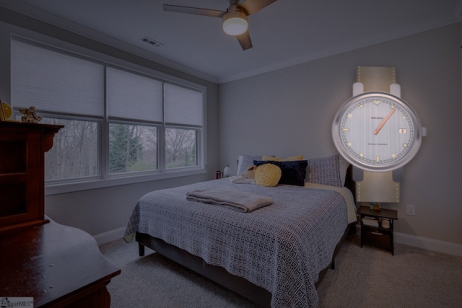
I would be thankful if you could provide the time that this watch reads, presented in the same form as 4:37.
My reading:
1:06
